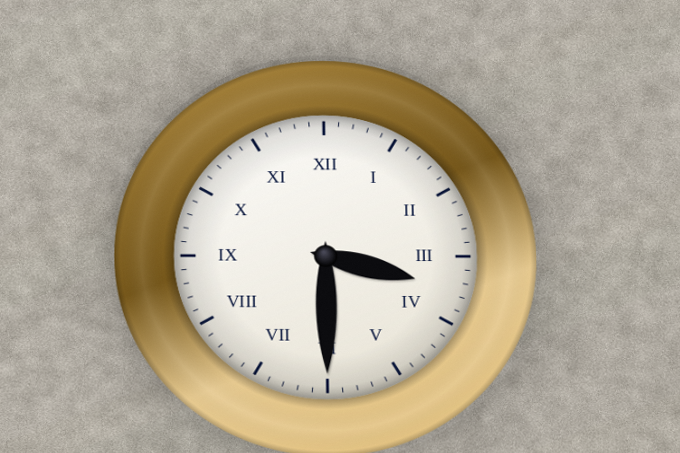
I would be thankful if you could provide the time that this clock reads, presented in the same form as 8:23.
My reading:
3:30
